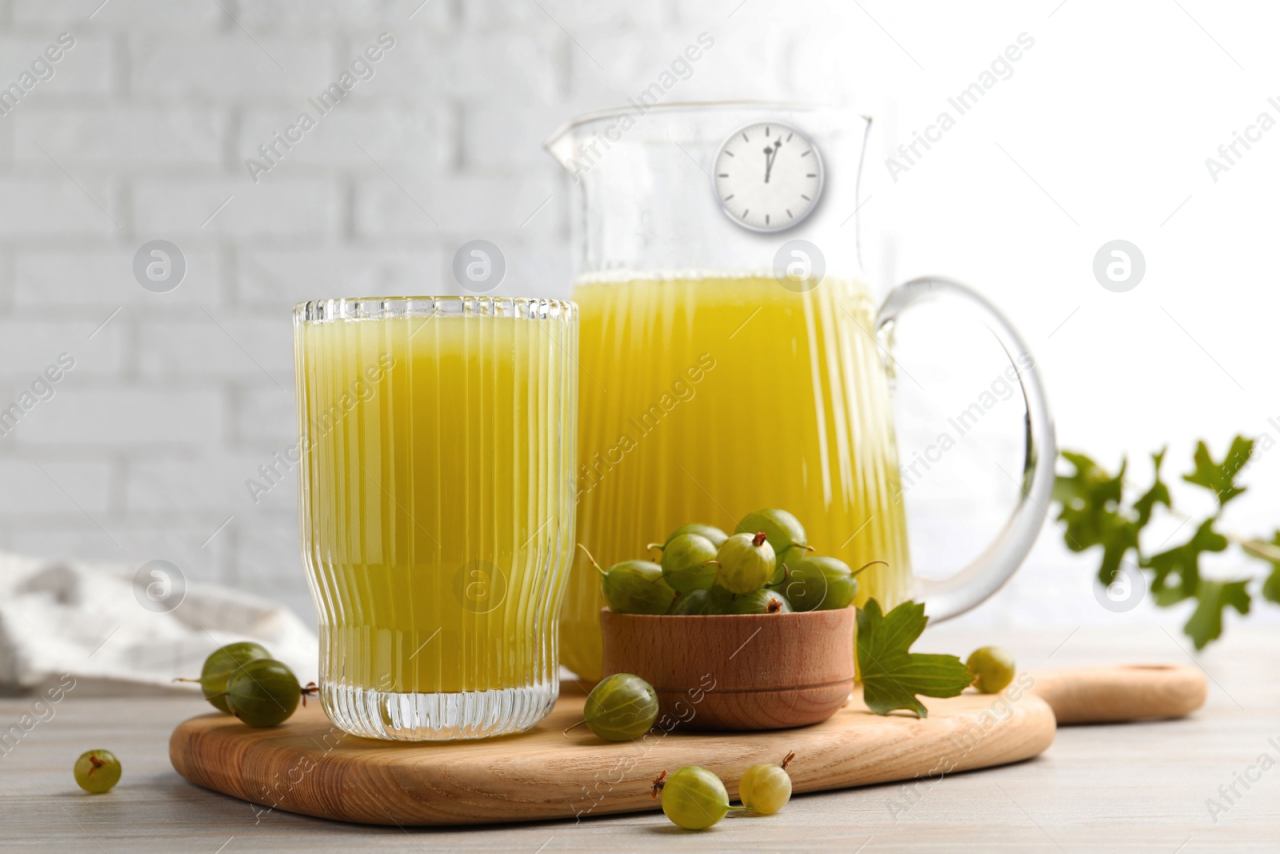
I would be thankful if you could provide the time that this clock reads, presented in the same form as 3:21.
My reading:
12:03
